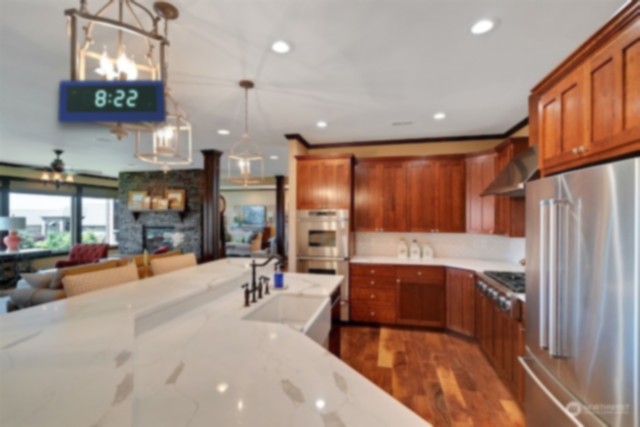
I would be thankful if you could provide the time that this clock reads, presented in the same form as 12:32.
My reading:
8:22
